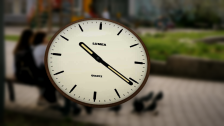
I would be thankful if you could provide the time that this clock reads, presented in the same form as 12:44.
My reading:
10:21
